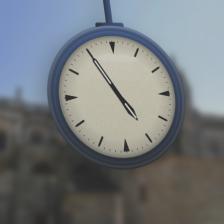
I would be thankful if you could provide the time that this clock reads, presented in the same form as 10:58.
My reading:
4:55
